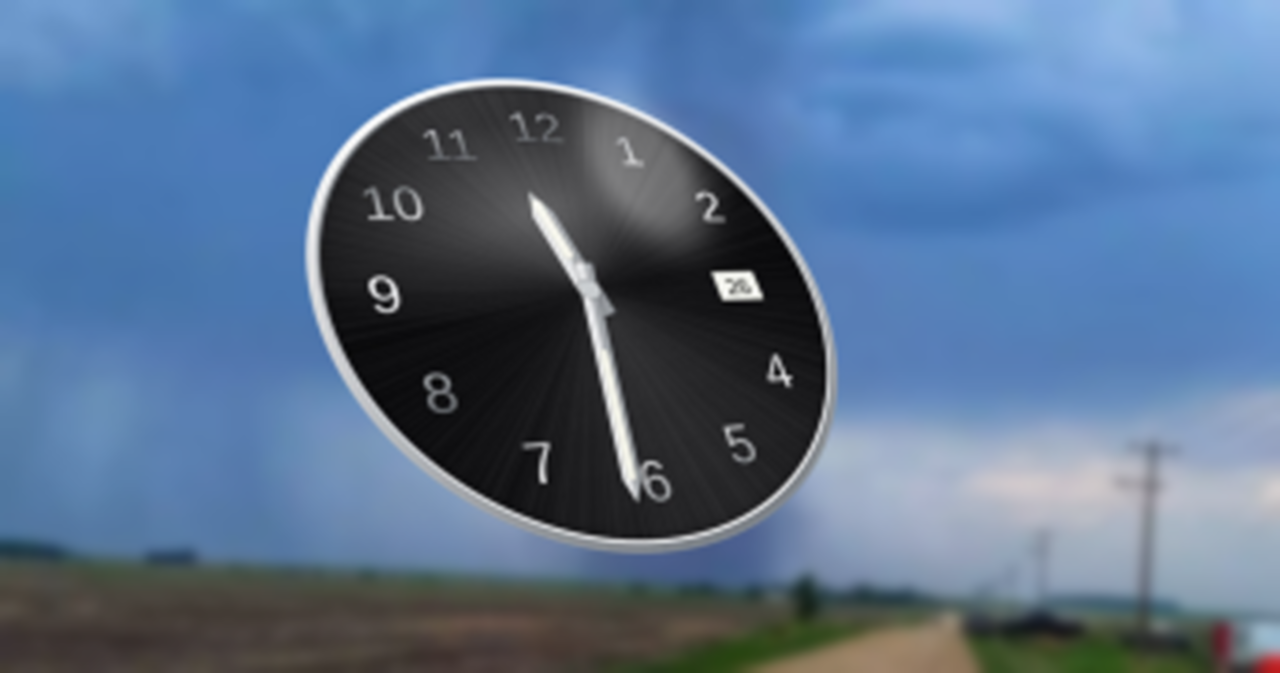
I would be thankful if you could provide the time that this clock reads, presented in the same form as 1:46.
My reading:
11:31
